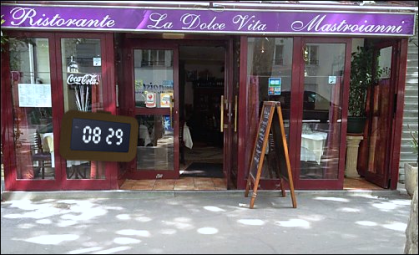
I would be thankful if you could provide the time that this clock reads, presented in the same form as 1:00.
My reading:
8:29
